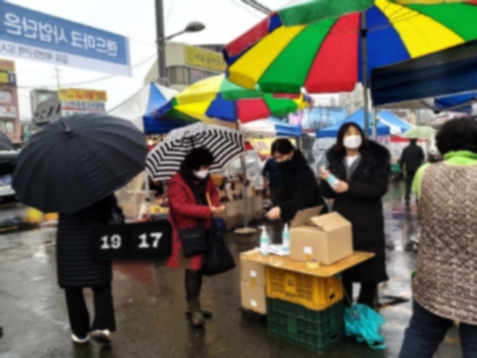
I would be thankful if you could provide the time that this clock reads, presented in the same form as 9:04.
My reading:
19:17
